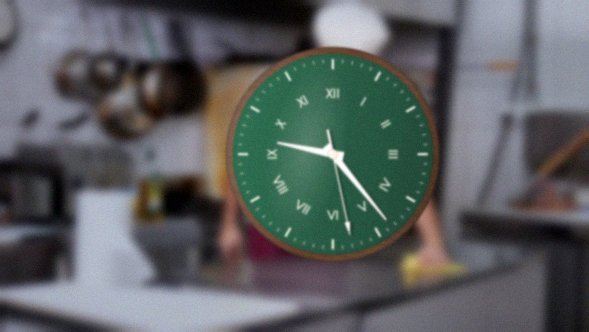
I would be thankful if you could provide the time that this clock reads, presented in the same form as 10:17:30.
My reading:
9:23:28
